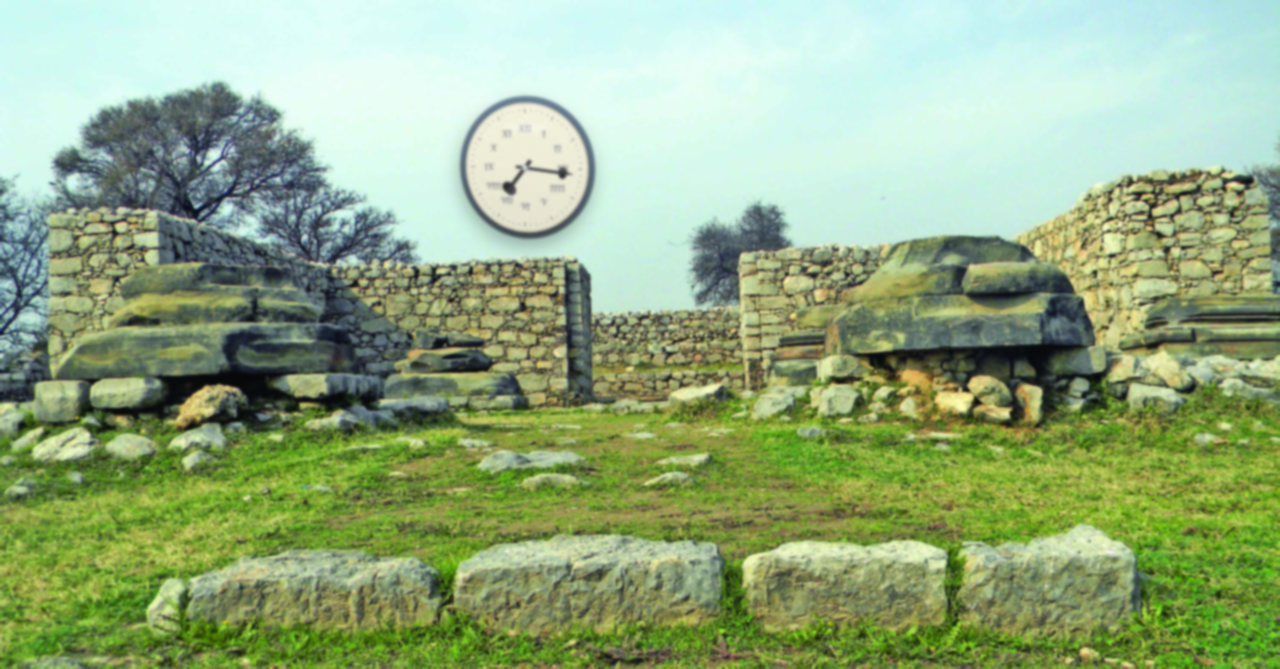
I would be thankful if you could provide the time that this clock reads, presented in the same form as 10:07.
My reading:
7:16
